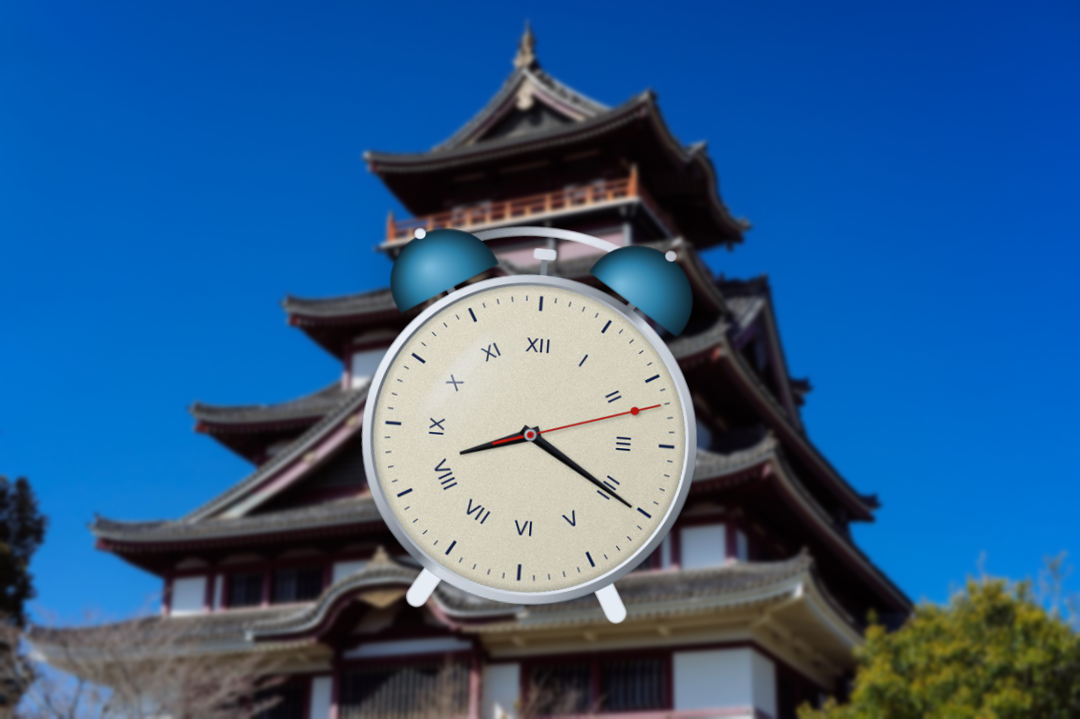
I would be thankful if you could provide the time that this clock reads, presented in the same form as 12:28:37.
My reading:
8:20:12
